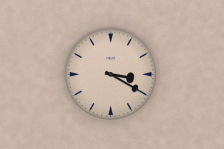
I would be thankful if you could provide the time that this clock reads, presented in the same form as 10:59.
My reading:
3:20
